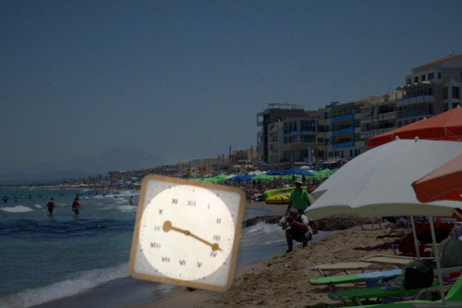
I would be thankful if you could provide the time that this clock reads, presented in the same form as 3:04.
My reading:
9:18
